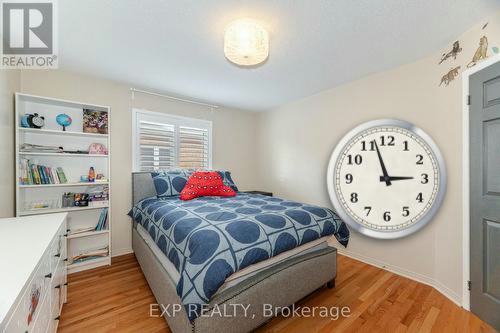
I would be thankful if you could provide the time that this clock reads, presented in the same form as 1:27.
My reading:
2:57
